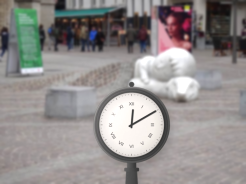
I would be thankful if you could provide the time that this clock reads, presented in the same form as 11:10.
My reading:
12:10
